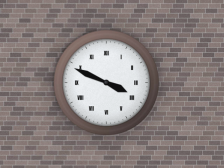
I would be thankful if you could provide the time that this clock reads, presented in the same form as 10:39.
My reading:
3:49
